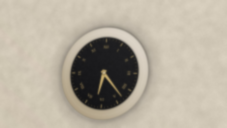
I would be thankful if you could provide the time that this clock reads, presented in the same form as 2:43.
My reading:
6:23
